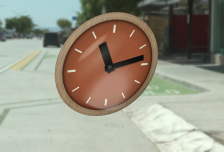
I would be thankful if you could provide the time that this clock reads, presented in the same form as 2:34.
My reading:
11:13
